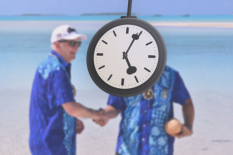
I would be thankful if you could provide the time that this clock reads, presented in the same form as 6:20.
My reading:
5:04
